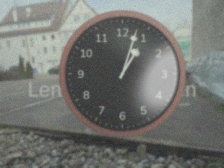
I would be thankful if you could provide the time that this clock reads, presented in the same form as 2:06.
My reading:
1:03
